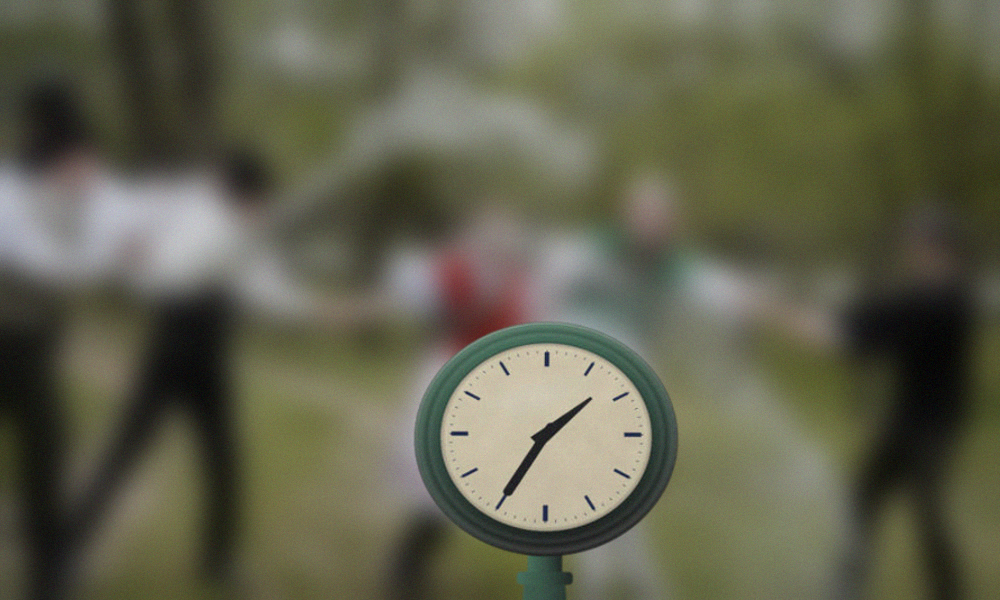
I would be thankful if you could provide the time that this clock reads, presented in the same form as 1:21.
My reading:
1:35
